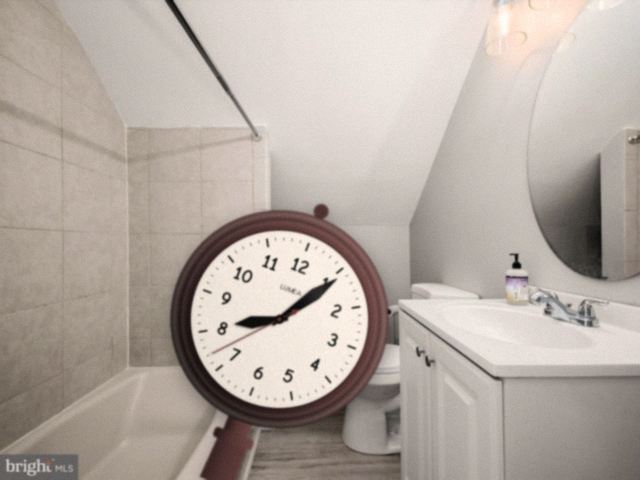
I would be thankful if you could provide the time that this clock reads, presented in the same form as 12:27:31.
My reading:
8:05:37
